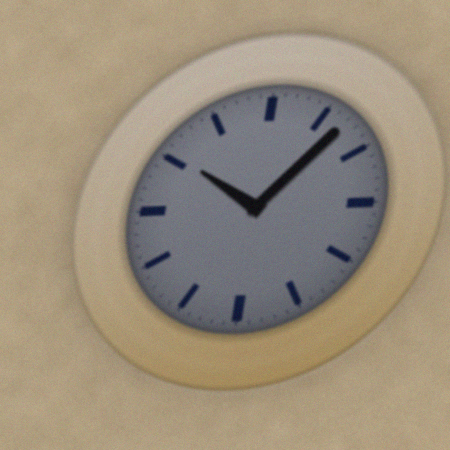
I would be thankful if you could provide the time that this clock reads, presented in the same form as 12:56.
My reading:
10:07
